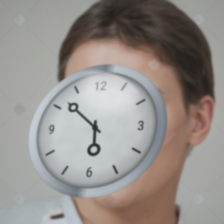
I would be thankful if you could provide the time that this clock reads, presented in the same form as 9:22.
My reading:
5:52
